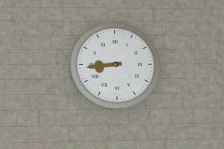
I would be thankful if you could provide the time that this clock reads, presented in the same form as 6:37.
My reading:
8:44
